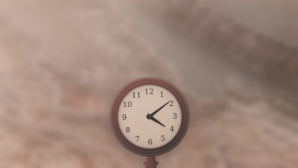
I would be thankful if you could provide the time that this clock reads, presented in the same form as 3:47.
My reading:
4:09
